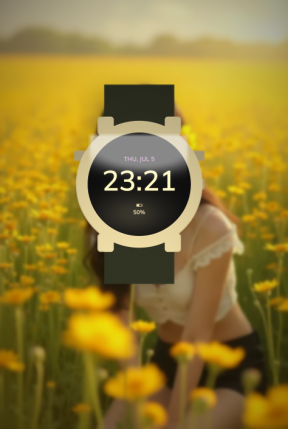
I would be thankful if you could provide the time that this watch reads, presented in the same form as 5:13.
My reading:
23:21
